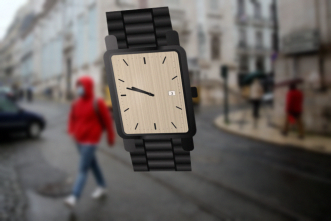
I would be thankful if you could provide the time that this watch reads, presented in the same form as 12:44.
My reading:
9:48
